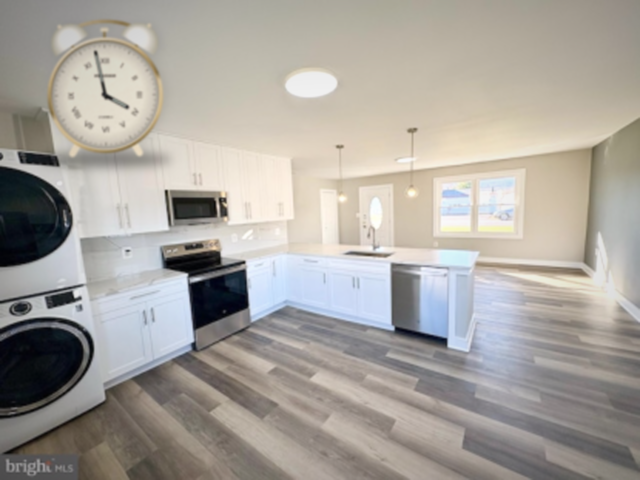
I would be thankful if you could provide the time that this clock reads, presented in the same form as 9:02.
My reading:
3:58
